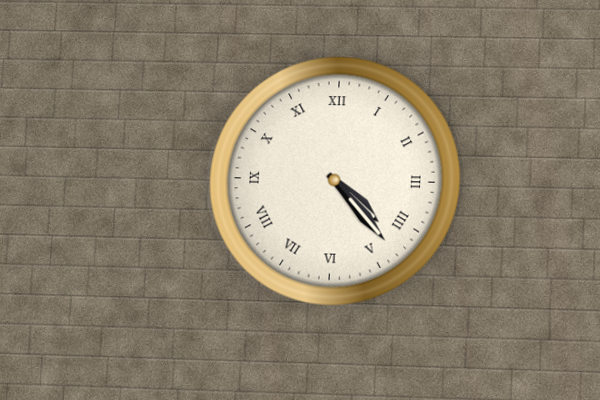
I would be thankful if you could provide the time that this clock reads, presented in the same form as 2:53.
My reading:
4:23
